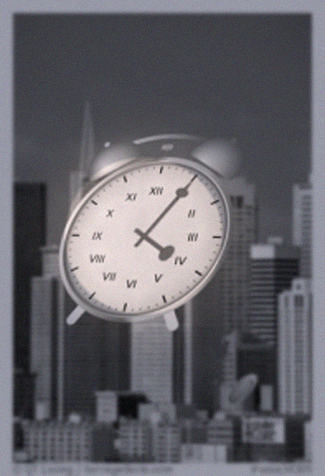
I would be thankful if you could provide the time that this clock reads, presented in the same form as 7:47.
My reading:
4:05
